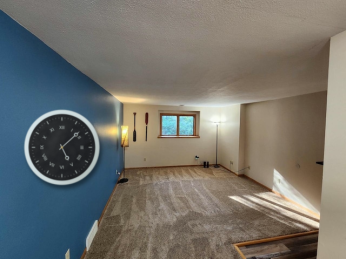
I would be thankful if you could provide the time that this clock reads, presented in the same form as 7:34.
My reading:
5:08
